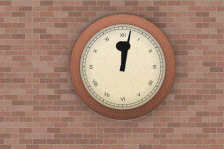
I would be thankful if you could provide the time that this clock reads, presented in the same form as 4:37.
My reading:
12:02
